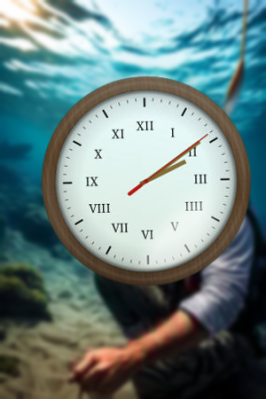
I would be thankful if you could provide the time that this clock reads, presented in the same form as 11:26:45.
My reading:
2:09:09
